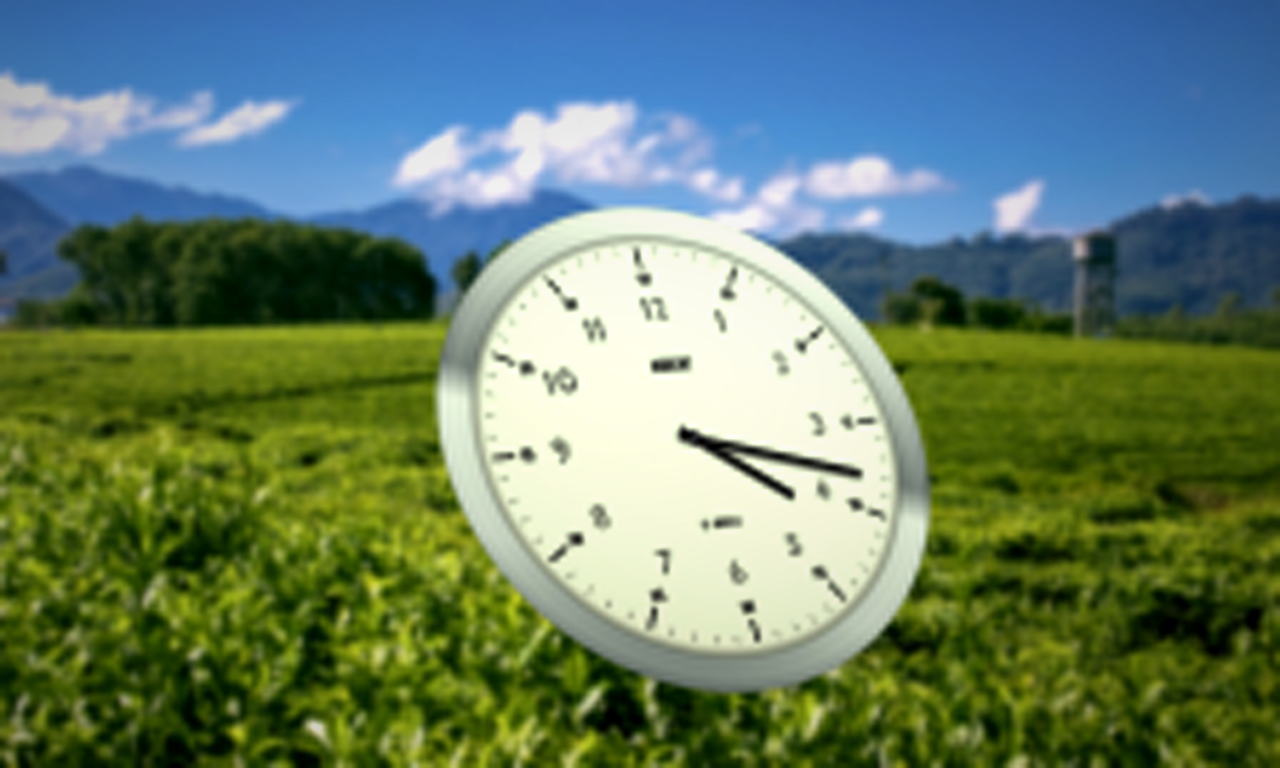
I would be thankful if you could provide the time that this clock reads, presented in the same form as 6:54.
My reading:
4:18
